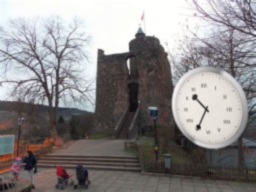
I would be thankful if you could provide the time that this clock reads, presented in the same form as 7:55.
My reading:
10:35
